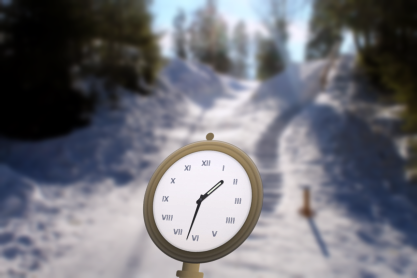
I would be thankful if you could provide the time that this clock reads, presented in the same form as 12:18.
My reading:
1:32
